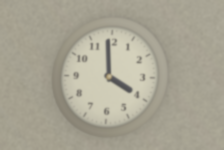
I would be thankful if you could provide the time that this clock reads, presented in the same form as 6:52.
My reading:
3:59
